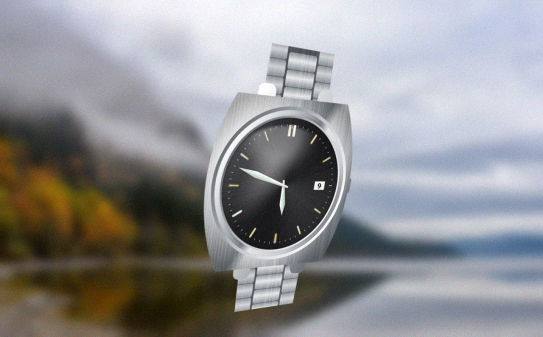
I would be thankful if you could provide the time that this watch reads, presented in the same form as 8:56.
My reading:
5:48
